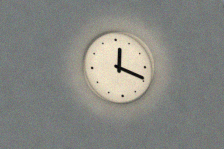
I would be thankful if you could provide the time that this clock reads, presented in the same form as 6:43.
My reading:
12:19
